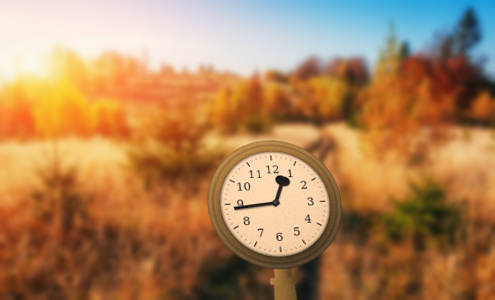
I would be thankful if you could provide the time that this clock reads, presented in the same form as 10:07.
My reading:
12:44
